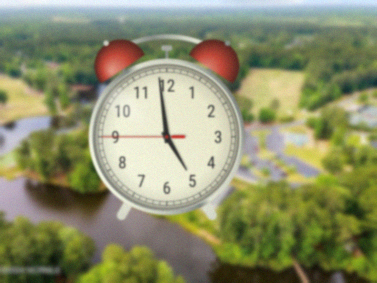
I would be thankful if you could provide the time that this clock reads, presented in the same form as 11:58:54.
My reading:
4:58:45
